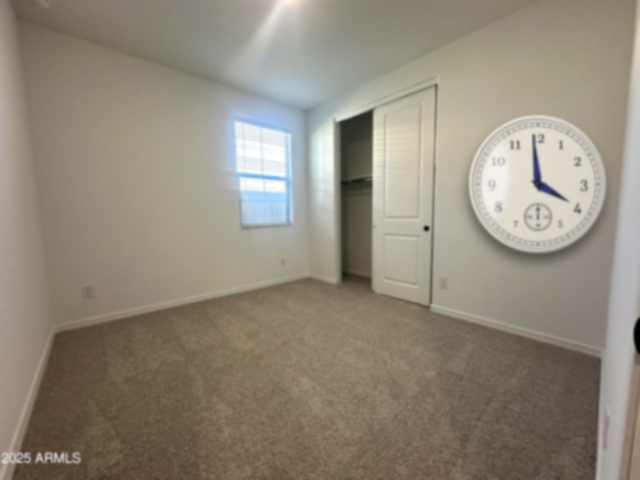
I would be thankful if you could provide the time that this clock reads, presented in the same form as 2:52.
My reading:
3:59
